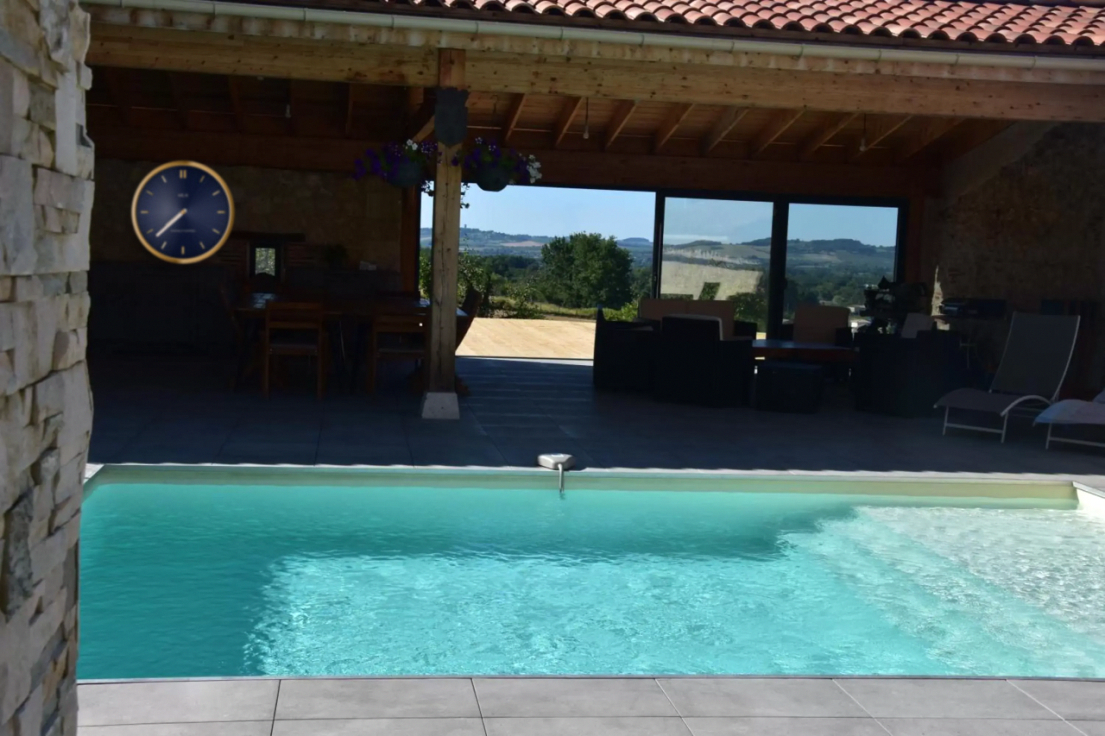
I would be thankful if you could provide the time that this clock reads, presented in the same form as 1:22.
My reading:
7:38
